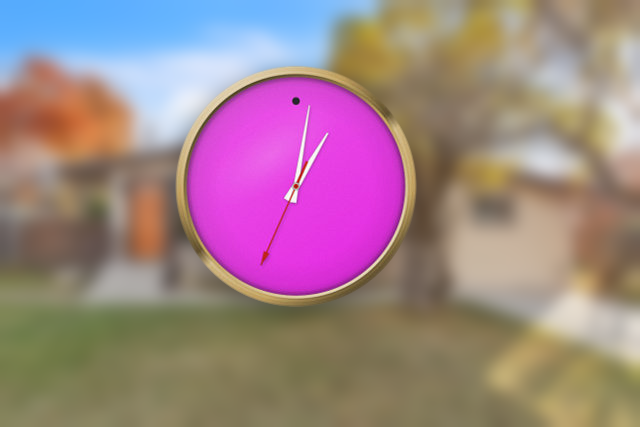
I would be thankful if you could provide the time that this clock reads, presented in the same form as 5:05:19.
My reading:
1:01:34
